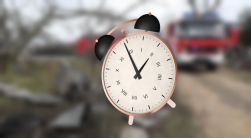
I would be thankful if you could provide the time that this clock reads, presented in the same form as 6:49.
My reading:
1:59
